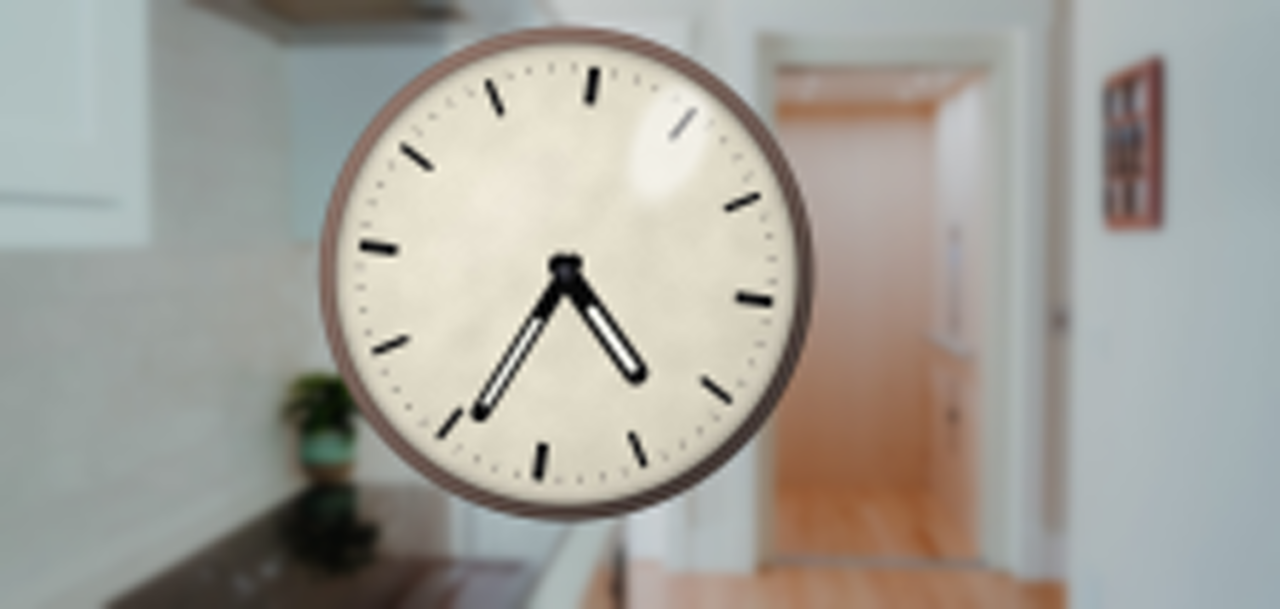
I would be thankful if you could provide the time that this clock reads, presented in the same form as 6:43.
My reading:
4:34
